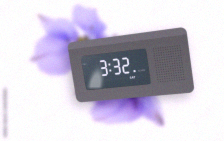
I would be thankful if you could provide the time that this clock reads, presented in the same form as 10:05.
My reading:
3:32
